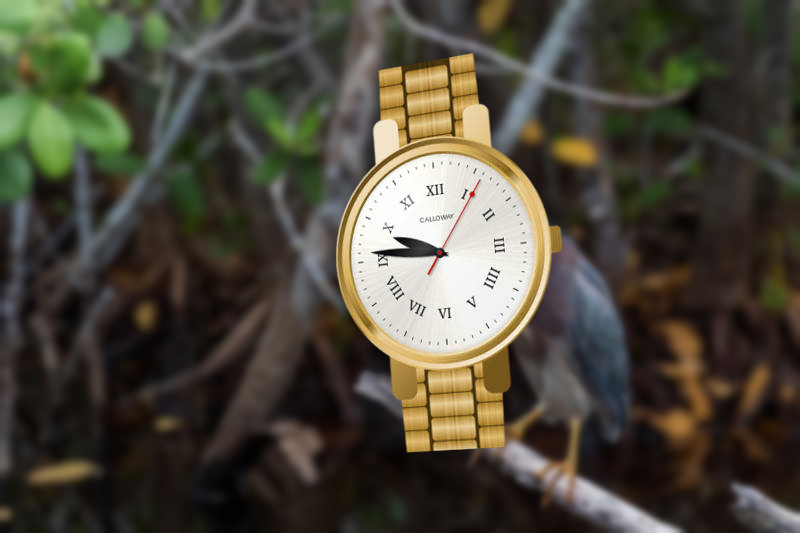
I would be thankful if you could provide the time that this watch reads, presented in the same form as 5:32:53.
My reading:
9:46:06
